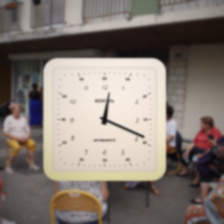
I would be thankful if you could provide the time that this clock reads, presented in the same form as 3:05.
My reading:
12:19
